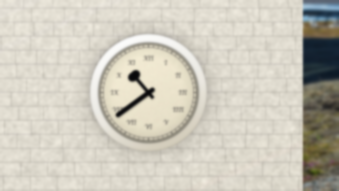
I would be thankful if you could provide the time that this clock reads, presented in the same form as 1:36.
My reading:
10:39
